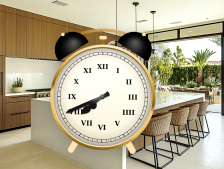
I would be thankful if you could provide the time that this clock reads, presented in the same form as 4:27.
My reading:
7:41
